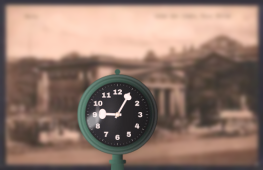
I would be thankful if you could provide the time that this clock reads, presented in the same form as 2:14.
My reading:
9:05
